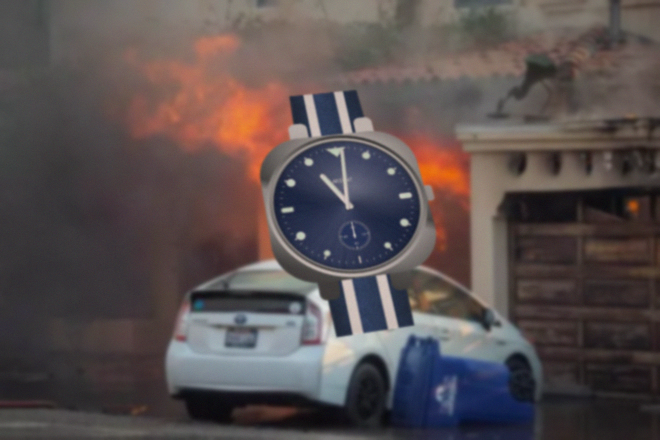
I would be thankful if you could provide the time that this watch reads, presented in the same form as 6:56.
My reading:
11:01
